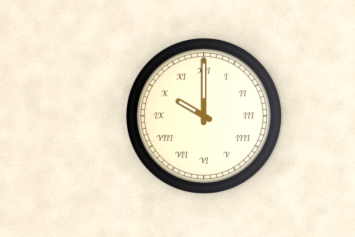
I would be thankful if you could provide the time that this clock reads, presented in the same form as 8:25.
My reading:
10:00
